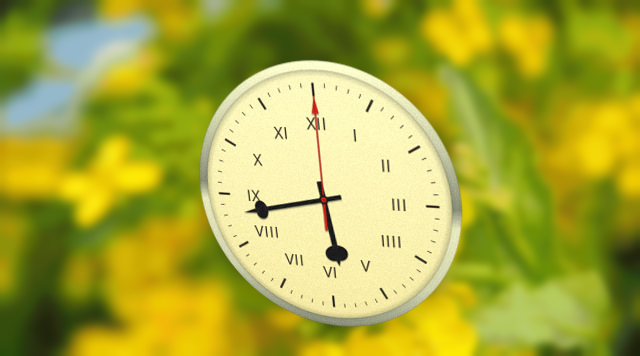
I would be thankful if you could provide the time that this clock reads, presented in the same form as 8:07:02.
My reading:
5:43:00
